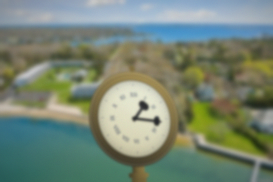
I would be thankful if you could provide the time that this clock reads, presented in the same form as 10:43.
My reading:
1:16
